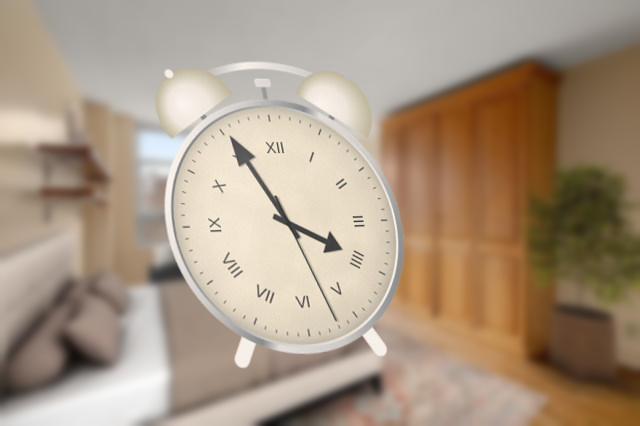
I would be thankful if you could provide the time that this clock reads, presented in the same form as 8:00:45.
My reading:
3:55:27
